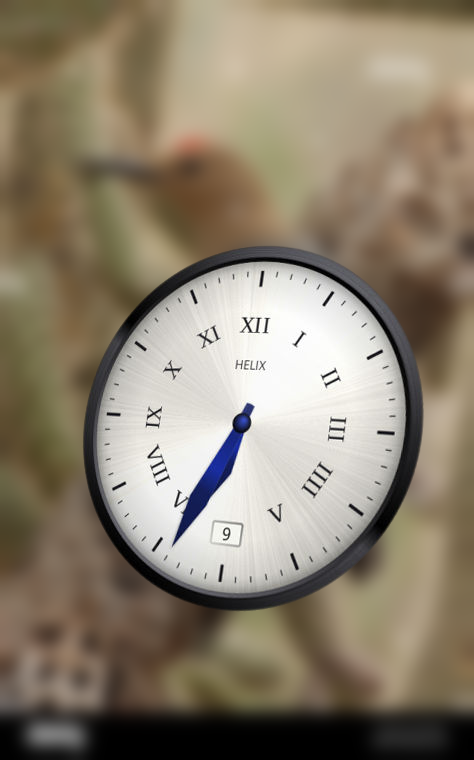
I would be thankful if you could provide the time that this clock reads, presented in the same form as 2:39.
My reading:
6:34
